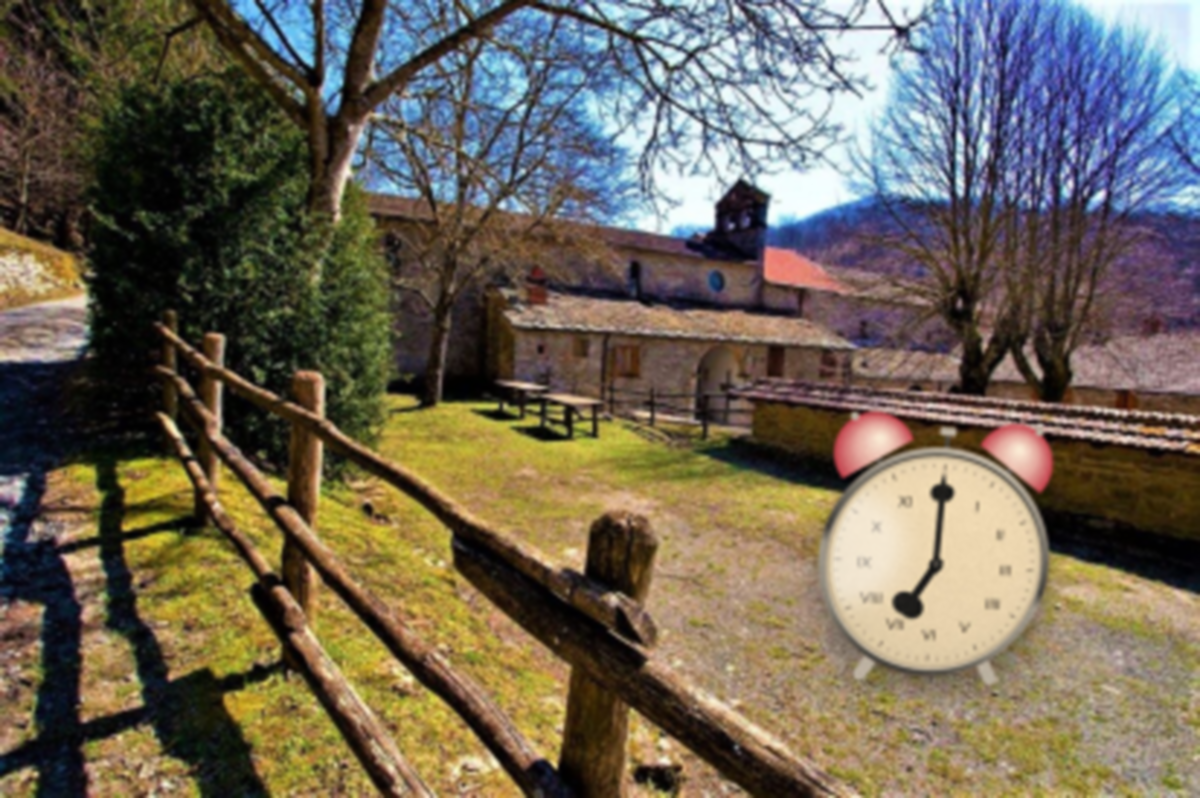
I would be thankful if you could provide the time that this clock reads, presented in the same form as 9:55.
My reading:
7:00
